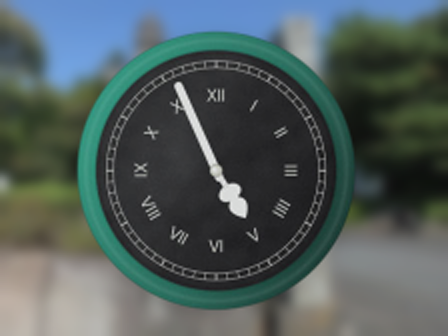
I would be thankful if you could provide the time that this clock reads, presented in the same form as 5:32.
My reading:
4:56
